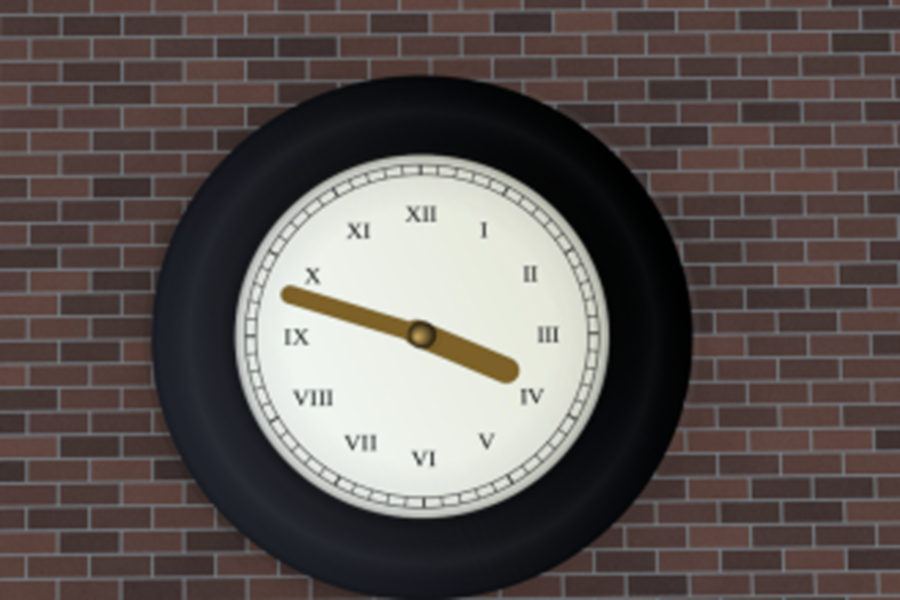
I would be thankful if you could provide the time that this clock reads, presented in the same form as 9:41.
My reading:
3:48
